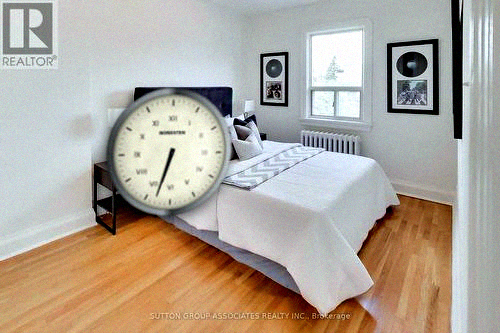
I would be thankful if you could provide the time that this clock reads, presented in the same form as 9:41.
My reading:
6:33
